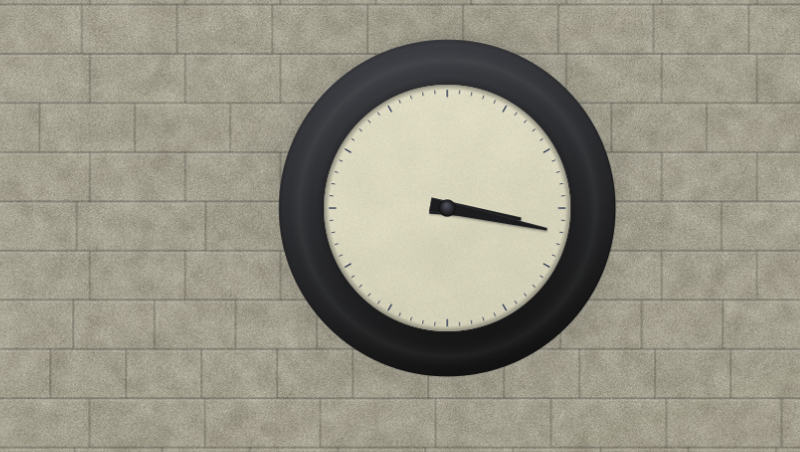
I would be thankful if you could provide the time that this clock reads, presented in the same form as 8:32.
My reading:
3:17
